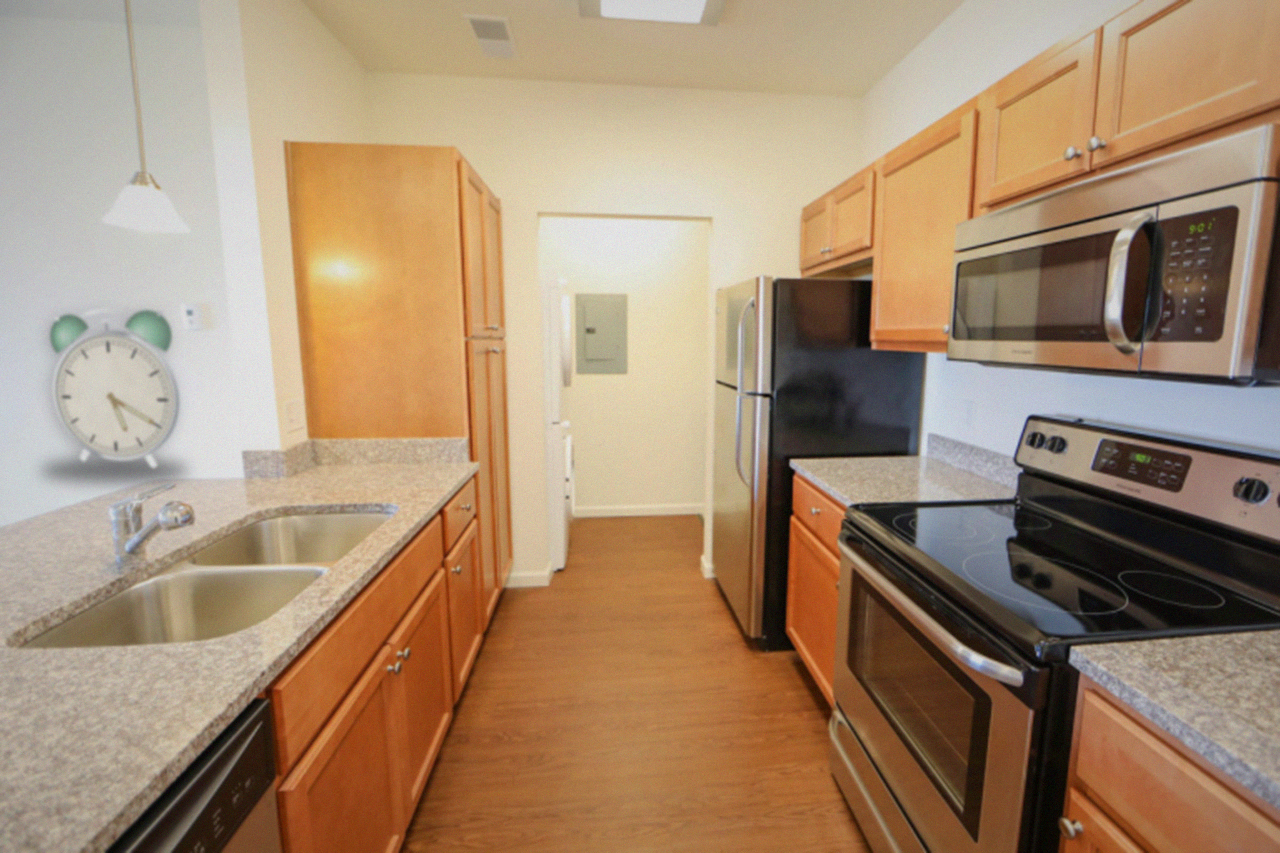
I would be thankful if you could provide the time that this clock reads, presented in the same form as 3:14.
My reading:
5:20
